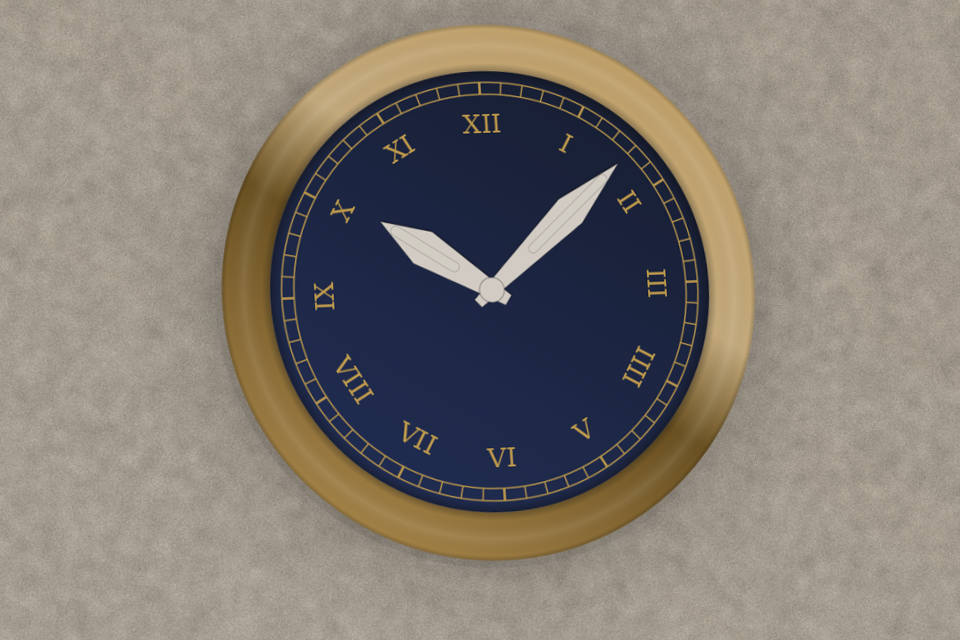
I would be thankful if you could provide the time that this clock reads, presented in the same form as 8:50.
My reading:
10:08
